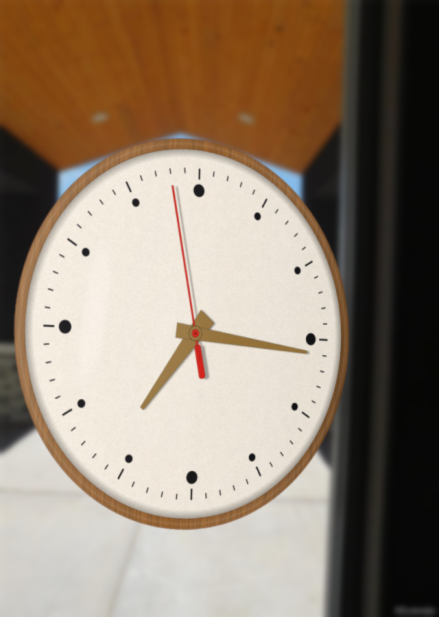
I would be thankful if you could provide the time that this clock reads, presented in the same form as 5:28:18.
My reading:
7:15:58
